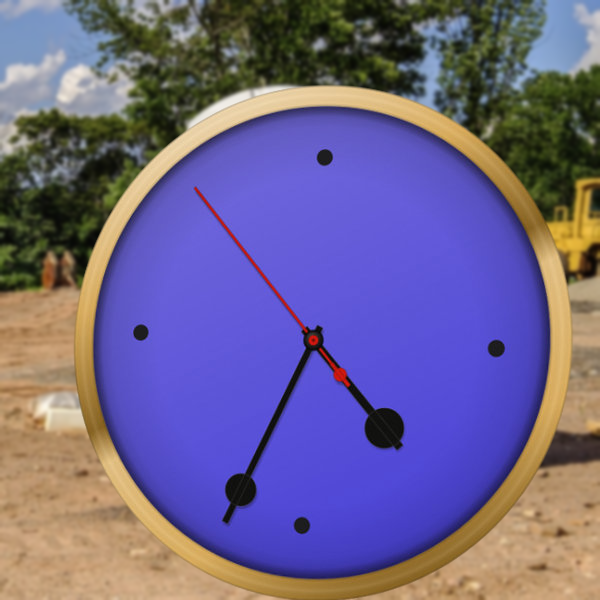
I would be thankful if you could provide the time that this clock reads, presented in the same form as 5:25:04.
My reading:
4:33:53
